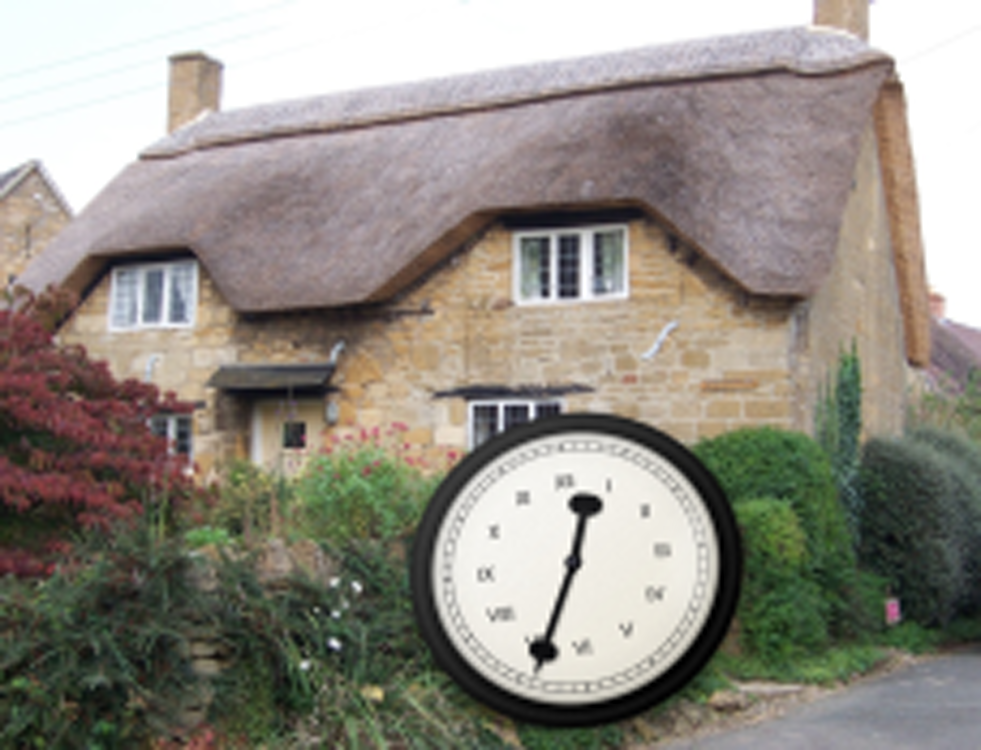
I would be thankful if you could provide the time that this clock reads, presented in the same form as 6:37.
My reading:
12:34
